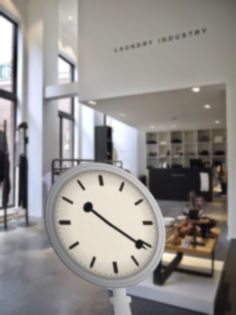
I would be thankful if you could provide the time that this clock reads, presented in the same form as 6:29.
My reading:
10:21
